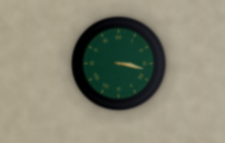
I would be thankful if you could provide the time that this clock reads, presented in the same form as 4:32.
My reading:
3:17
